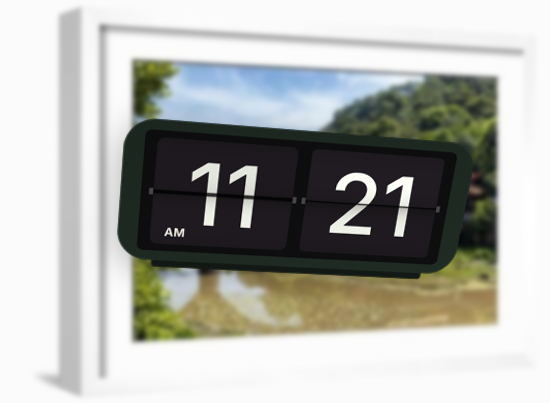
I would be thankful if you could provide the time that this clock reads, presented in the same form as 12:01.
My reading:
11:21
